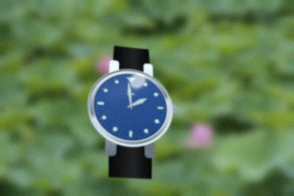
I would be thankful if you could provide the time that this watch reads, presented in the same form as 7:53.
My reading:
1:59
